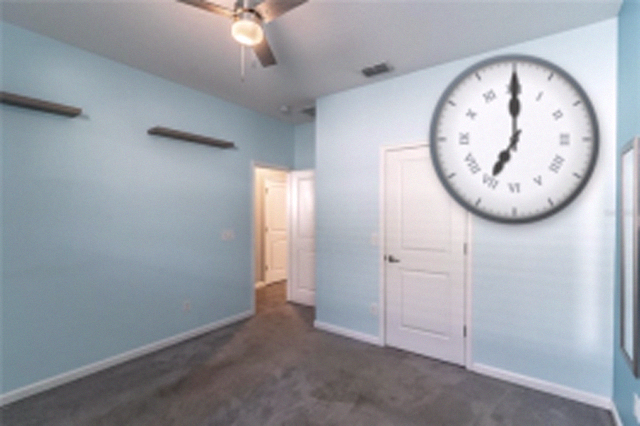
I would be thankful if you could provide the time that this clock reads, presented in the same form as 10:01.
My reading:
7:00
